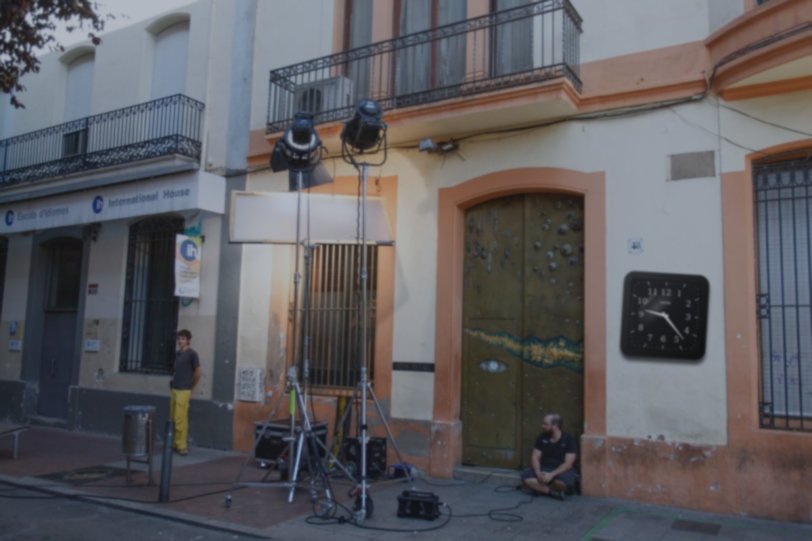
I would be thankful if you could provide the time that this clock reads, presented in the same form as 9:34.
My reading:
9:23
